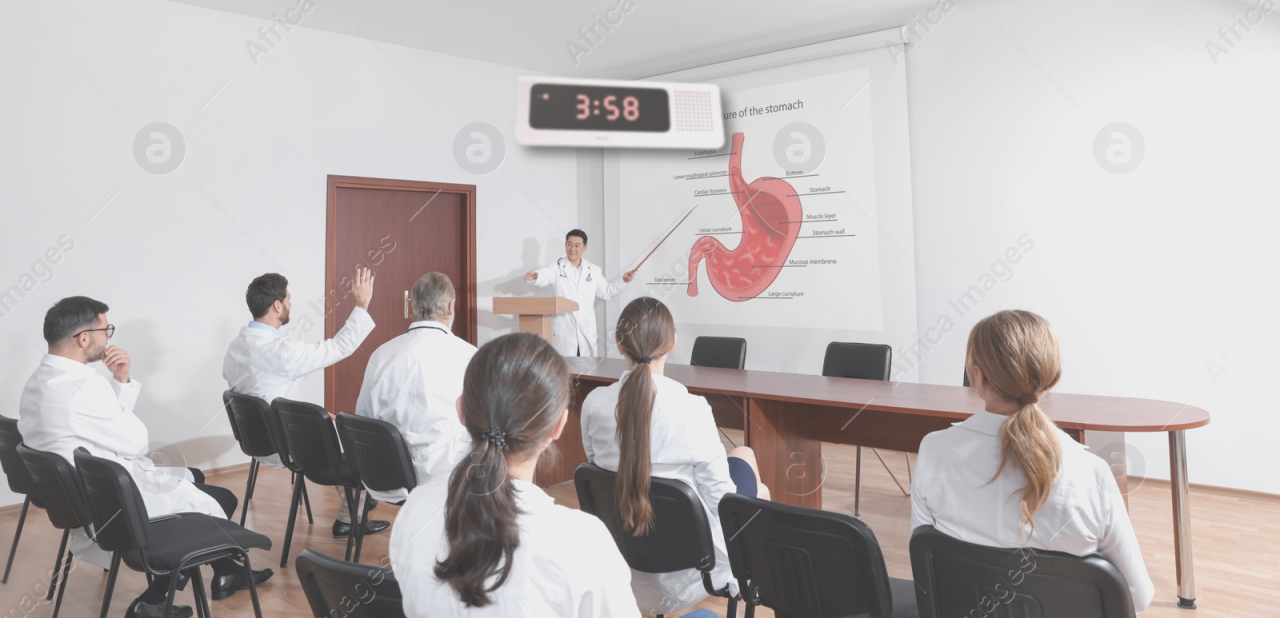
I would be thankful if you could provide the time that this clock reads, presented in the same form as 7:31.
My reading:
3:58
